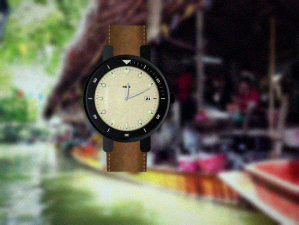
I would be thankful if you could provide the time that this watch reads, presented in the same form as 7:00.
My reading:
12:11
